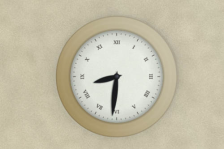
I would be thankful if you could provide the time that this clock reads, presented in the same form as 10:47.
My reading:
8:31
